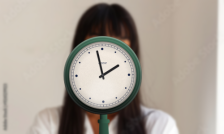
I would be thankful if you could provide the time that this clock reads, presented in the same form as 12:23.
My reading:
1:58
